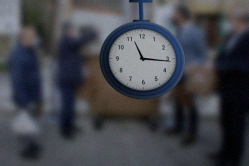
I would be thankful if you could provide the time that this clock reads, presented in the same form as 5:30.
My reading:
11:16
